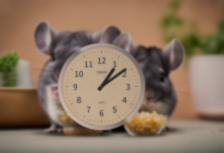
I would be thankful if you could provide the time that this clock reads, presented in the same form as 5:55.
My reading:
1:09
